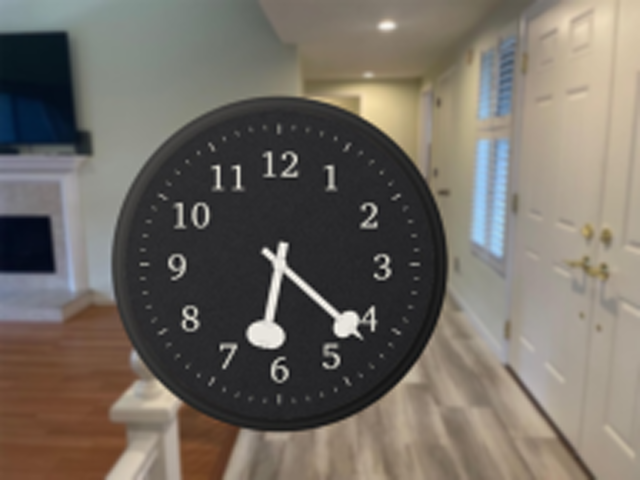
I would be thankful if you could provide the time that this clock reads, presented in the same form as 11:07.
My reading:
6:22
